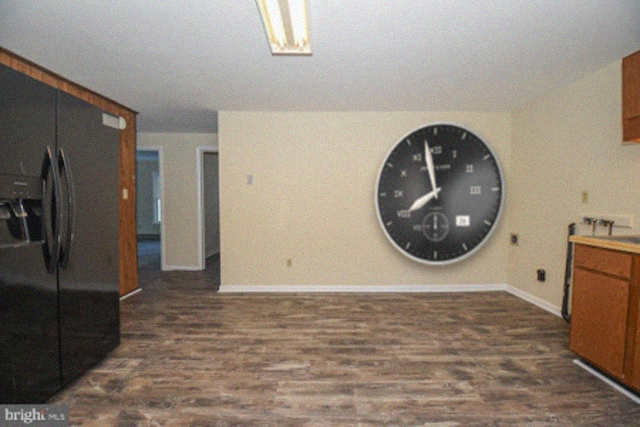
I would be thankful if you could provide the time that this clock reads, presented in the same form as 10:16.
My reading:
7:58
